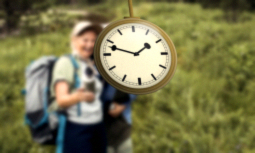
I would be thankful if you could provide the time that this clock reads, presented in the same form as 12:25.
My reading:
1:48
